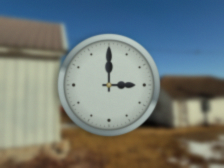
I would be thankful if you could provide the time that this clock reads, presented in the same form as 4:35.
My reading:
3:00
